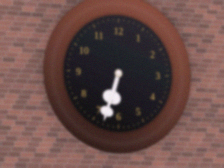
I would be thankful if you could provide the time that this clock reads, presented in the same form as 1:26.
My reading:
6:33
